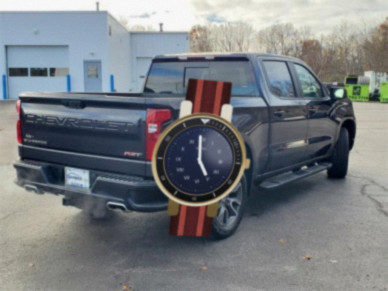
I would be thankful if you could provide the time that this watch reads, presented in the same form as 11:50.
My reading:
4:59
